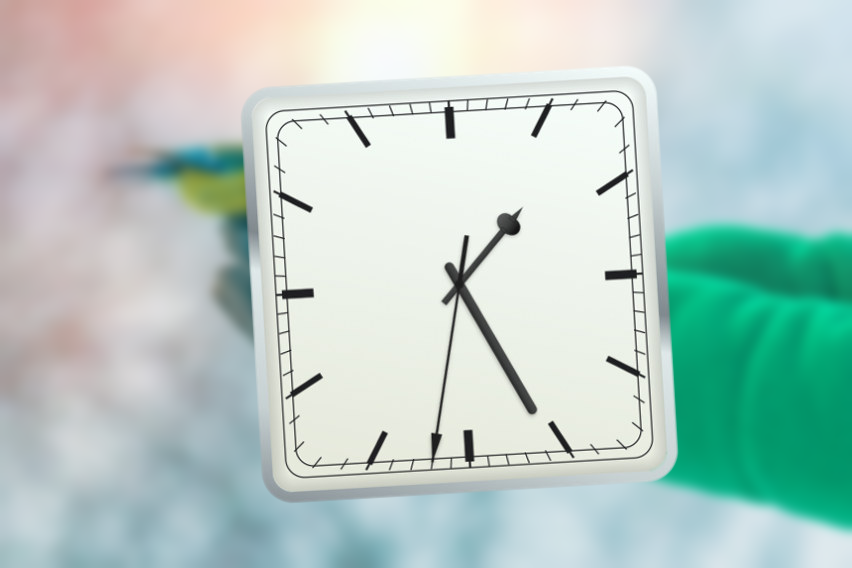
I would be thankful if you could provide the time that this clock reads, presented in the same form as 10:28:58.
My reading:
1:25:32
